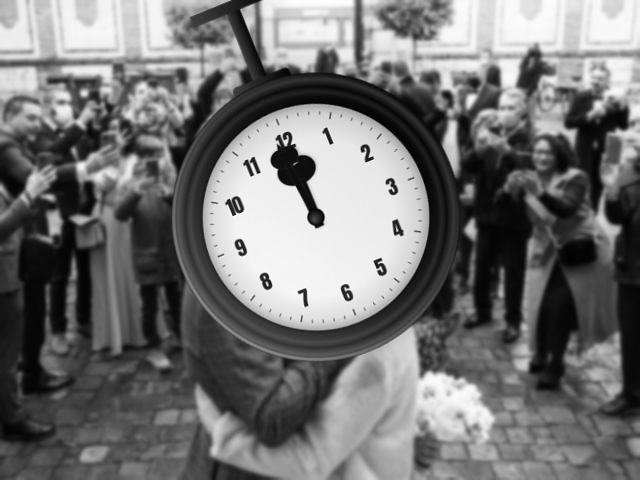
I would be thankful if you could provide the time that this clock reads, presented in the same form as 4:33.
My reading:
11:59
